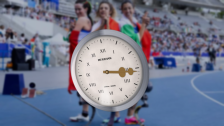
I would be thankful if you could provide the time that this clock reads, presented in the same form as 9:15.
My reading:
3:16
